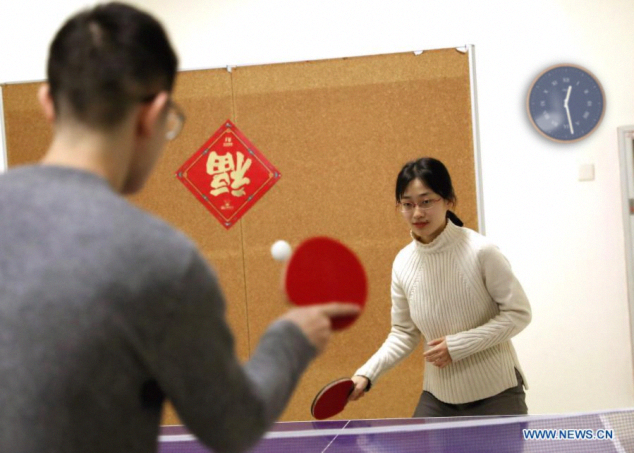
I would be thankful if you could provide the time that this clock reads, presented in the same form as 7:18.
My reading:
12:28
